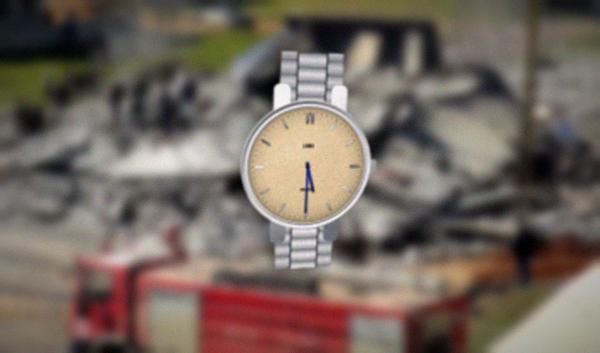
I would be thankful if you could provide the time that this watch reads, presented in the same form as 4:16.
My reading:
5:30
